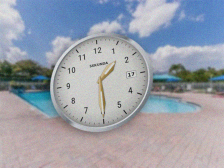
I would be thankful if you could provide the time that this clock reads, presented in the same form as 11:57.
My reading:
1:30
